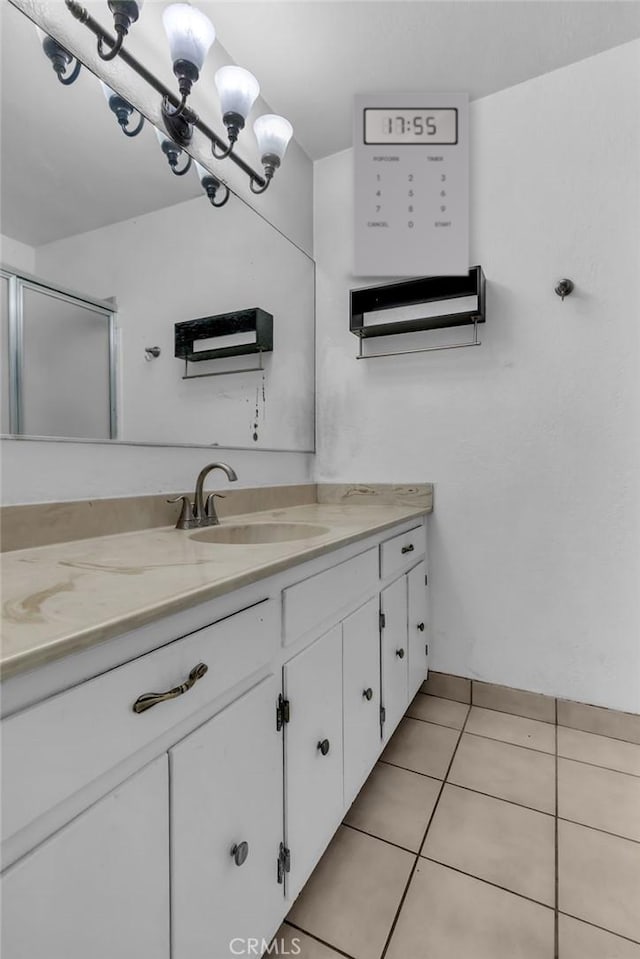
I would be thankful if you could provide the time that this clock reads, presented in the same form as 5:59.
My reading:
17:55
